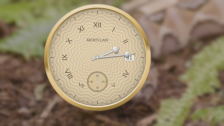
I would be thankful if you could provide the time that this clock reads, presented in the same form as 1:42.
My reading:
2:14
